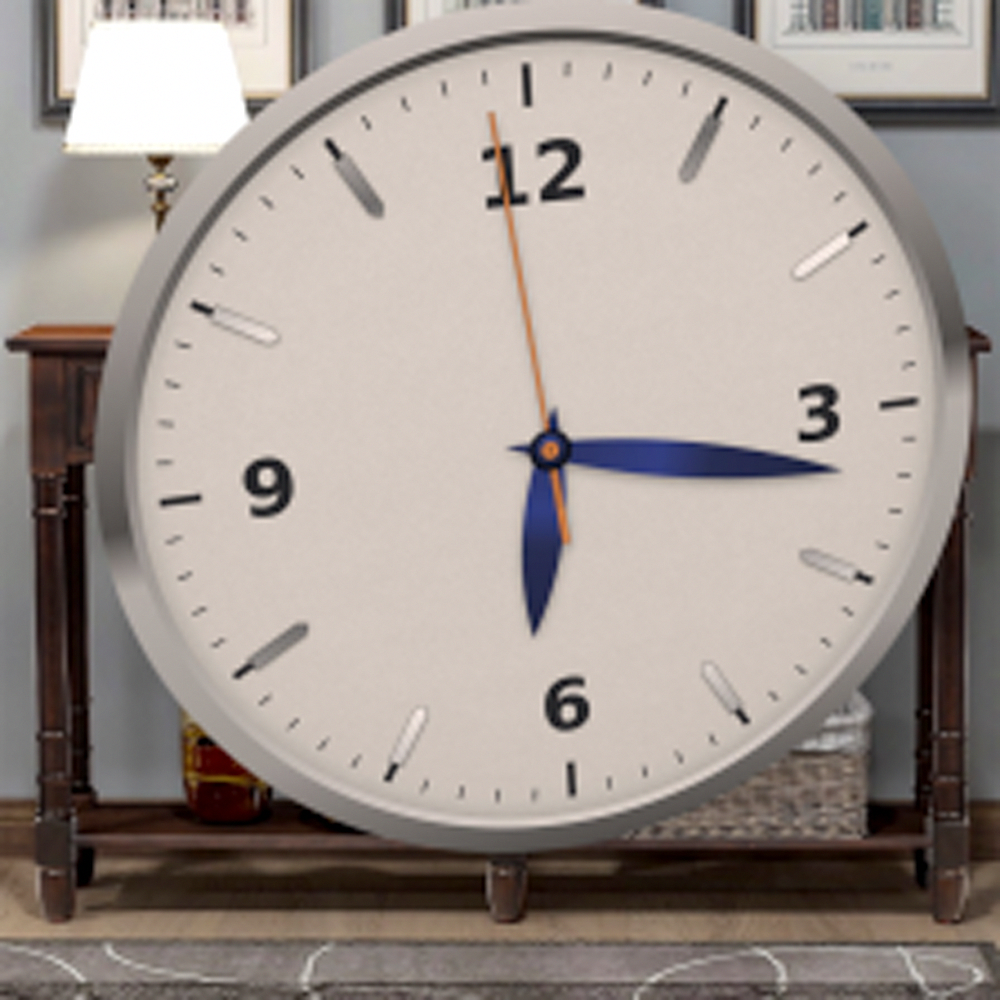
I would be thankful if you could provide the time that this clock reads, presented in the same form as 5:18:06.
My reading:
6:16:59
